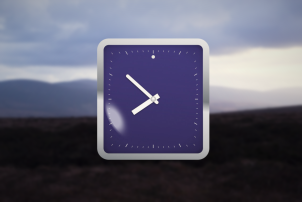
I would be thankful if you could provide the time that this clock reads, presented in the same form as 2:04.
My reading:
7:52
